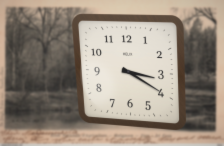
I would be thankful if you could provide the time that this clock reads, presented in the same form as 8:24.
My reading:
3:20
